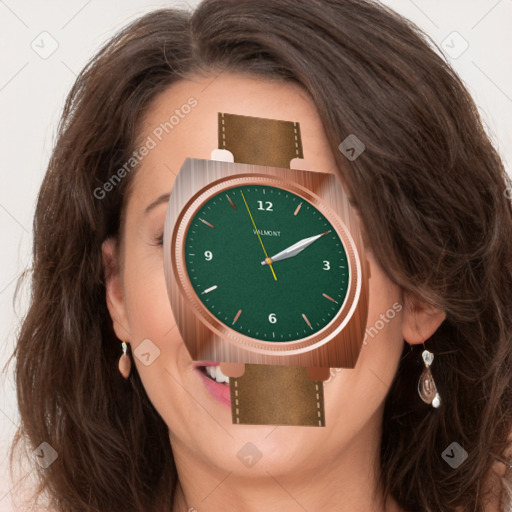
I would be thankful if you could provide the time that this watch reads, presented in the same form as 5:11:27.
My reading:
2:09:57
